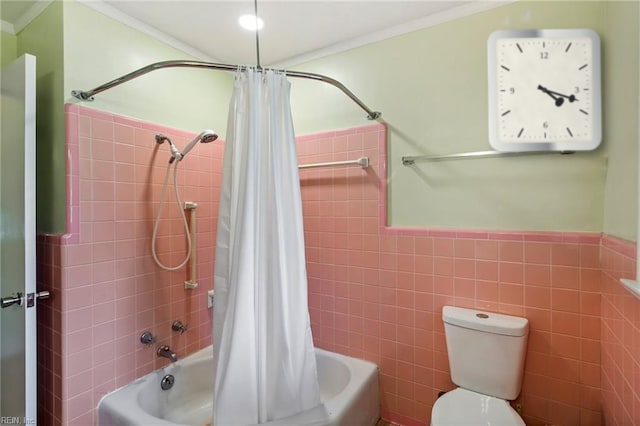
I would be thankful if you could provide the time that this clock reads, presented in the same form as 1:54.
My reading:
4:18
